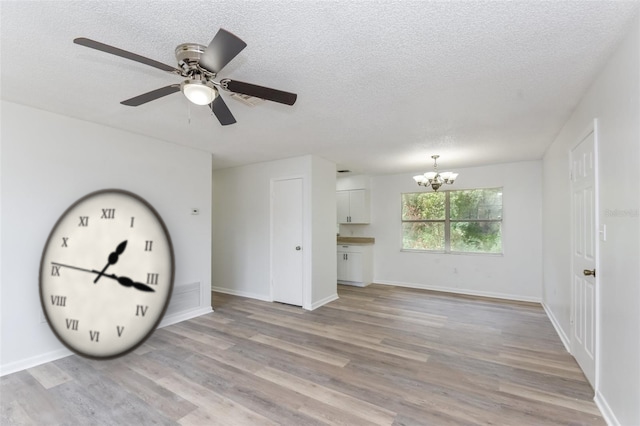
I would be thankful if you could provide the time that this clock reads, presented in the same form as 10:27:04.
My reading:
1:16:46
